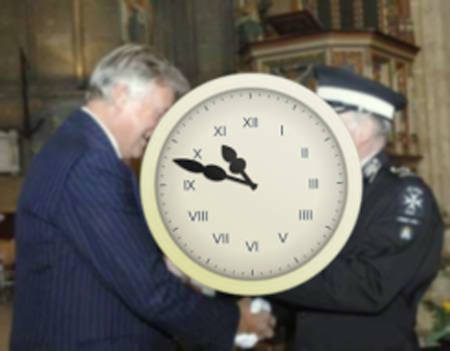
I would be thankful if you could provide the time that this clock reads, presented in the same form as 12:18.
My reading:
10:48
